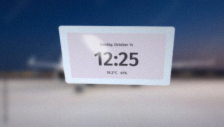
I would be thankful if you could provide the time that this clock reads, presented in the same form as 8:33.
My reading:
12:25
